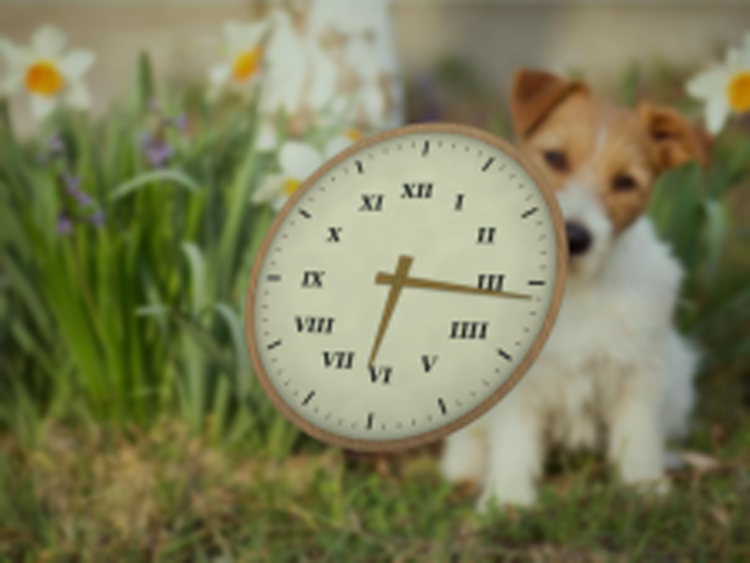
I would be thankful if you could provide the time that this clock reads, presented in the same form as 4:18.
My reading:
6:16
